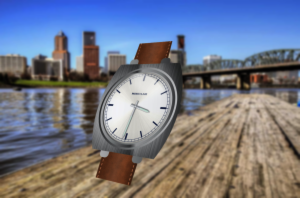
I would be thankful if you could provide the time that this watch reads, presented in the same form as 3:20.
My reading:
3:31
